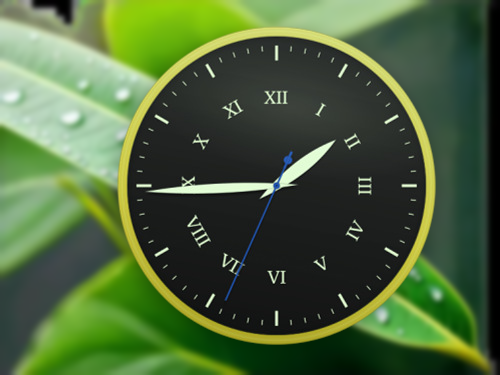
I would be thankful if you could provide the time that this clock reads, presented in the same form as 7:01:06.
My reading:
1:44:34
